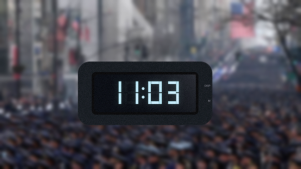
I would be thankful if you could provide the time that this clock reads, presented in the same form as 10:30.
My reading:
11:03
